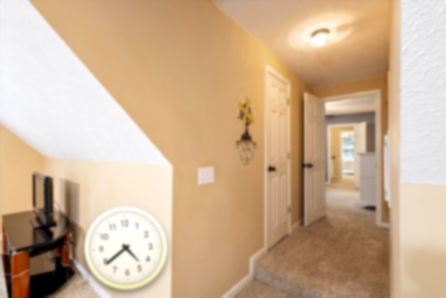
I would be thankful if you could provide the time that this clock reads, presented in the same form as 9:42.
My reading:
4:39
